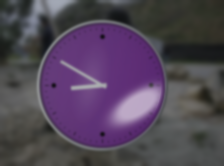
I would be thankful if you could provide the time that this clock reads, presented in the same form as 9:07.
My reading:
8:50
